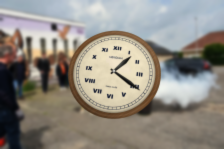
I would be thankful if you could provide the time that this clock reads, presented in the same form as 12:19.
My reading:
1:20
